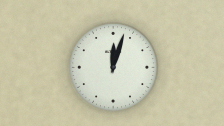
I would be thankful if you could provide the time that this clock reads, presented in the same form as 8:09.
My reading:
12:03
